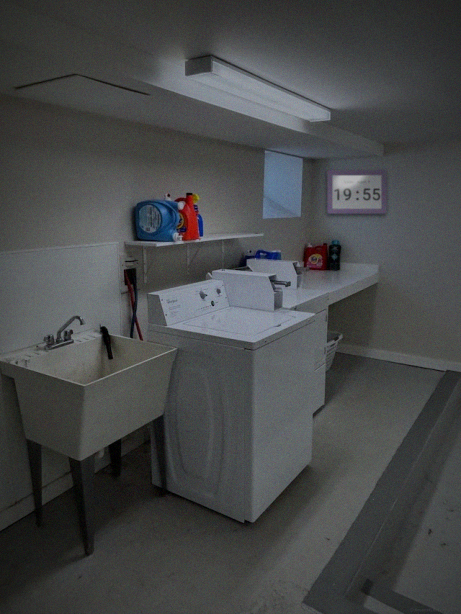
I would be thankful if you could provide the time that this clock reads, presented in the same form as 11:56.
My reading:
19:55
